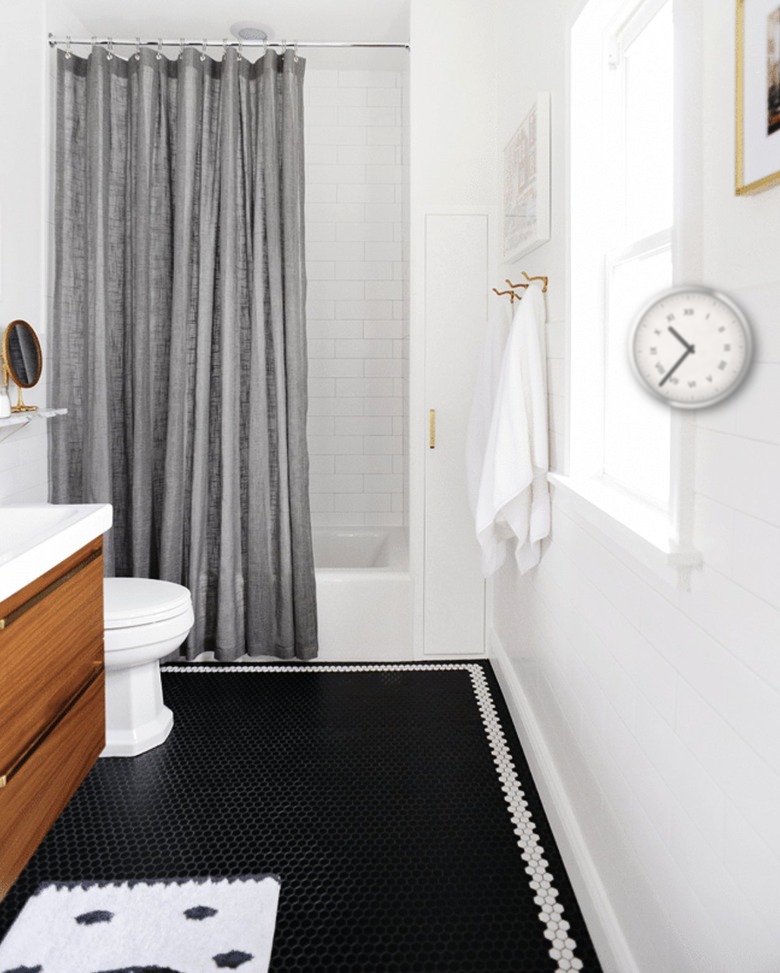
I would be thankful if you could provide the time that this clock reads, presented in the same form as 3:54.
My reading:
10:37
